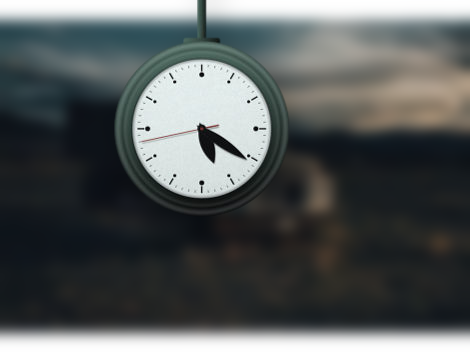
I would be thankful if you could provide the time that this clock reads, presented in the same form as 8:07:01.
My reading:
5:20:43
